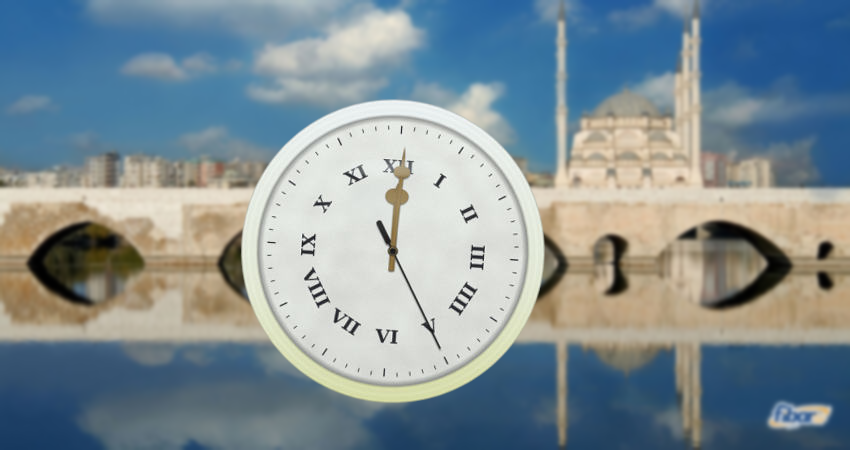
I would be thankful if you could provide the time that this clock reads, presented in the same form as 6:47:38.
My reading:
12:00:25
